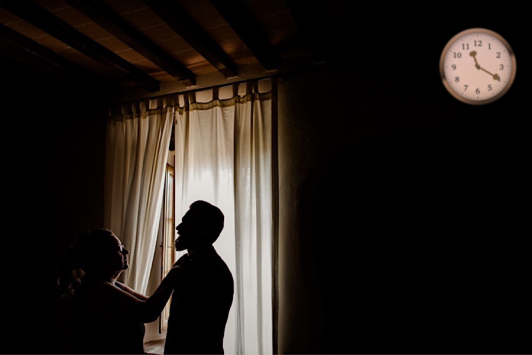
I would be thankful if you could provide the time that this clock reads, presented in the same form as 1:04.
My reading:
11:20
